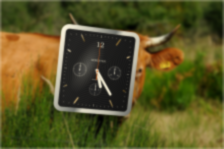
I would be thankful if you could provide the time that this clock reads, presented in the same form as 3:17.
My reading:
5:24
